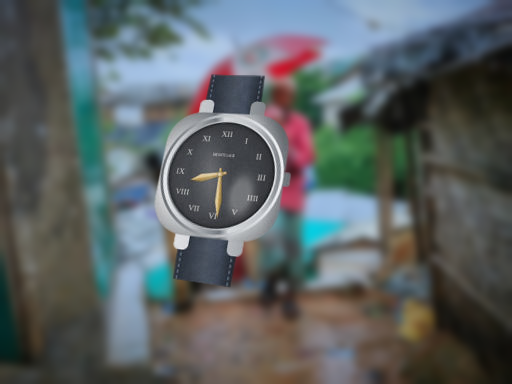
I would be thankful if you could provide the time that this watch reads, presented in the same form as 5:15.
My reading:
8:29
